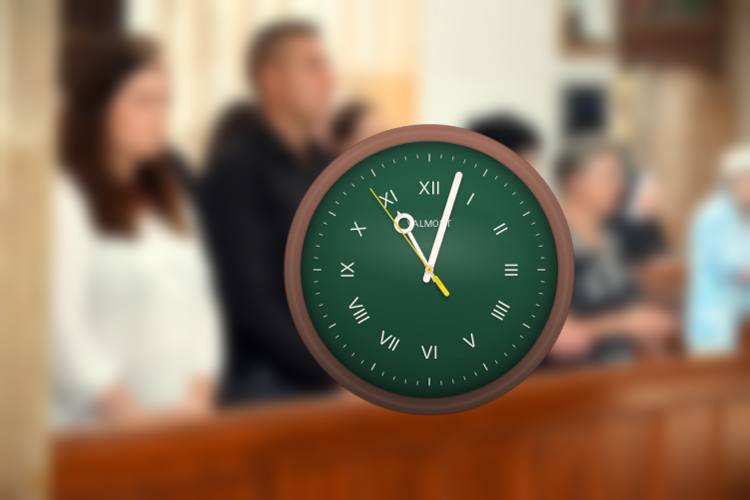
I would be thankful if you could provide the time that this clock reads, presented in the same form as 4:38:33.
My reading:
11:02:54
